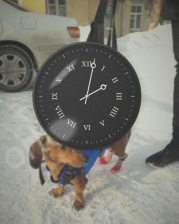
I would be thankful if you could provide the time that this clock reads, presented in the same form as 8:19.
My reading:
2:02
